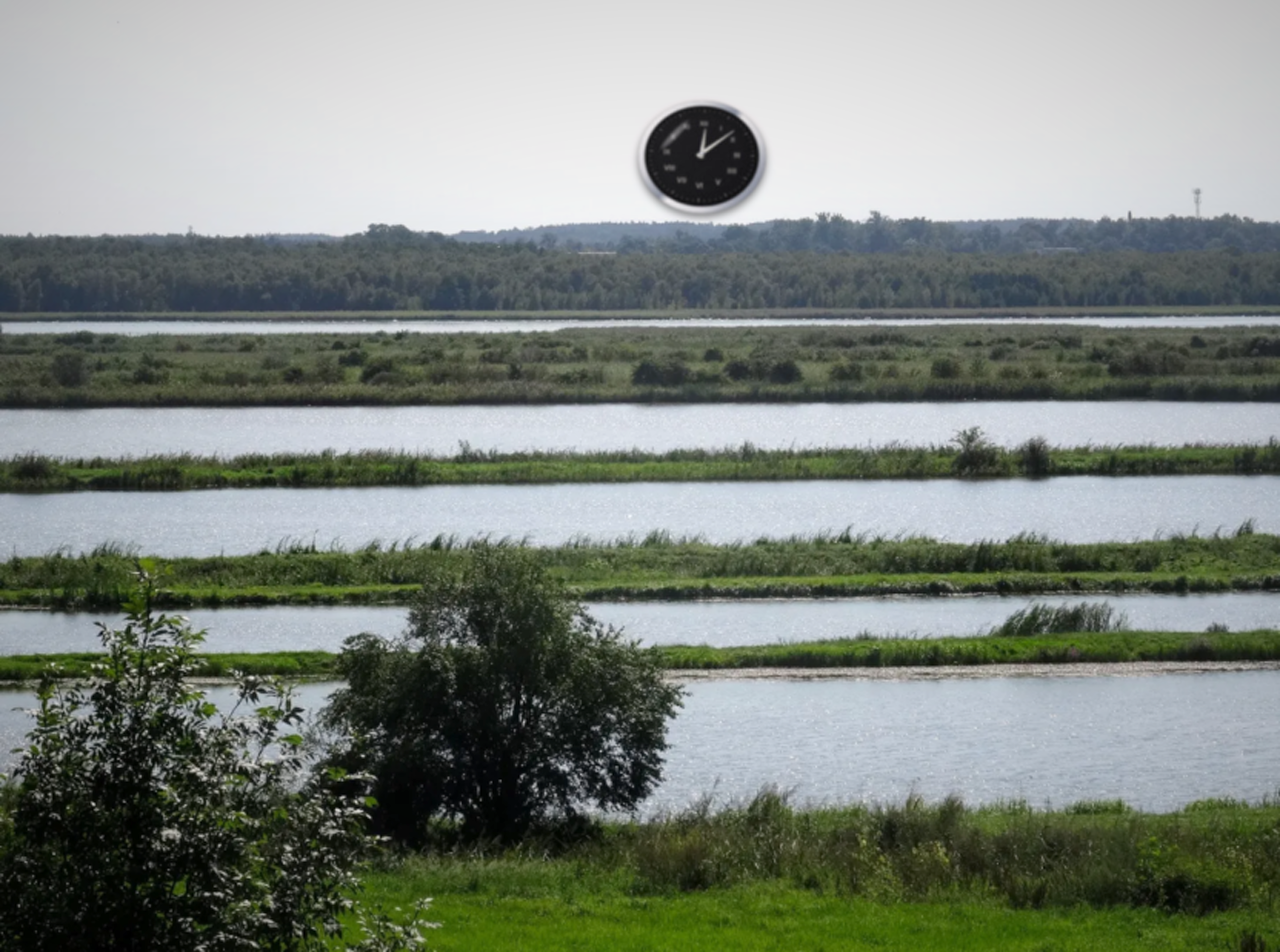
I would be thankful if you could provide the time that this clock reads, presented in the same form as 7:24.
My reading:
12:08
